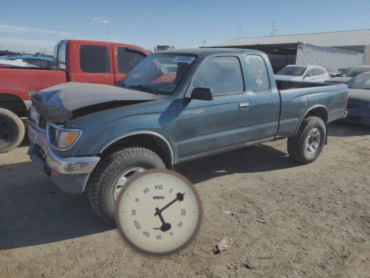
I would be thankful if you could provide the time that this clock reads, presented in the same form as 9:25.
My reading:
5:09
